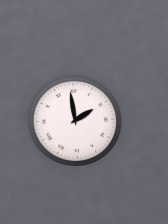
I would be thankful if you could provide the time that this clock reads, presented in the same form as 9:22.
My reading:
1:59
